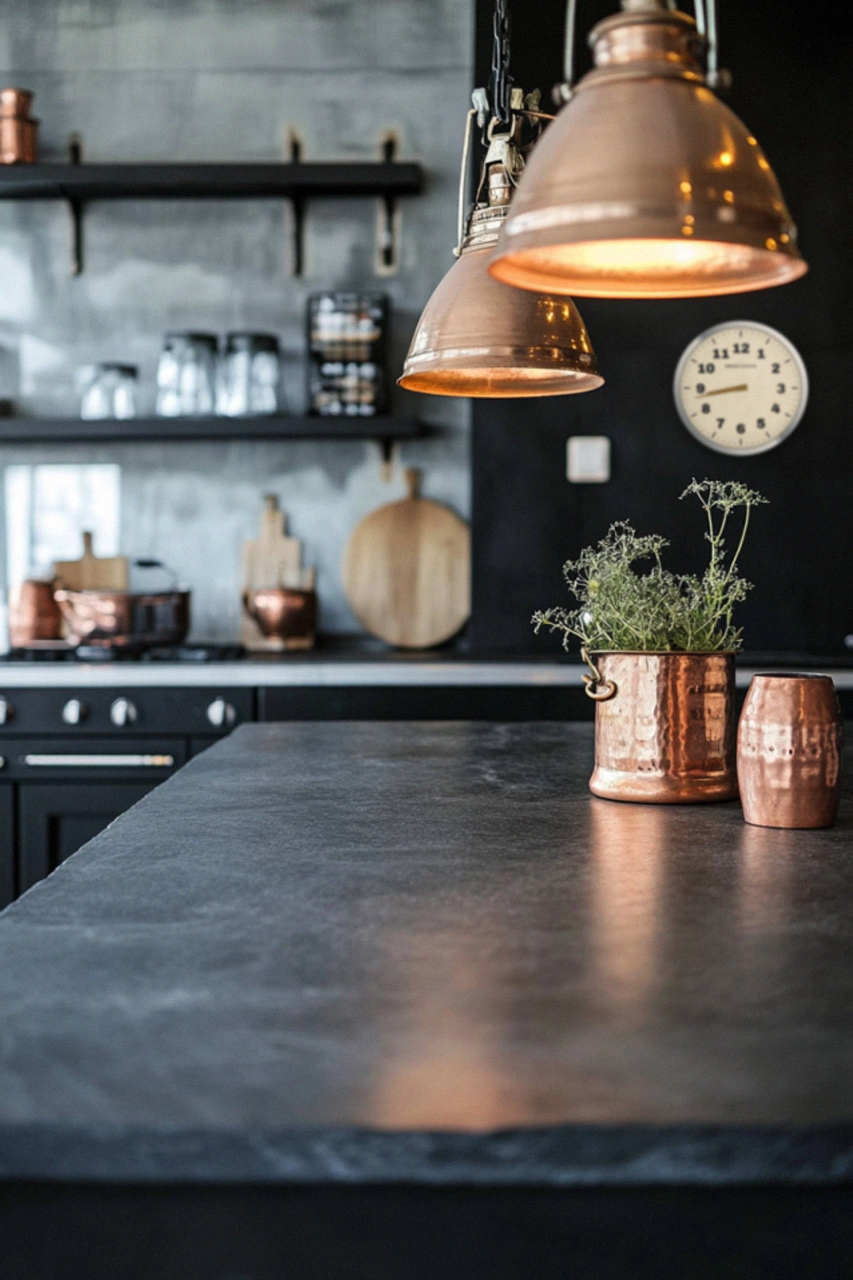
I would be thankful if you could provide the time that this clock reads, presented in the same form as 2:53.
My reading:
8:43
